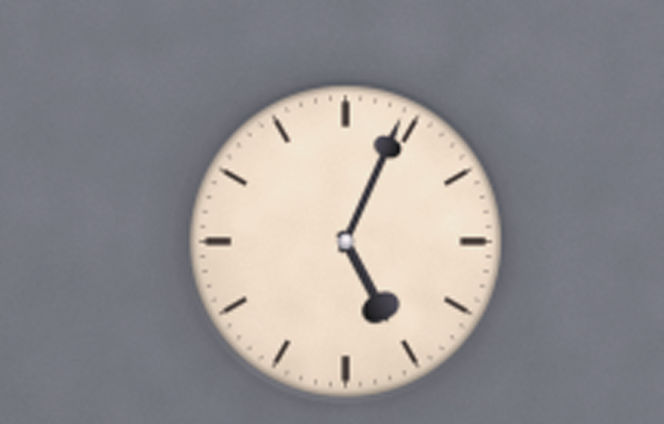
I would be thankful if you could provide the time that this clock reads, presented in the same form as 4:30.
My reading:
5:04
